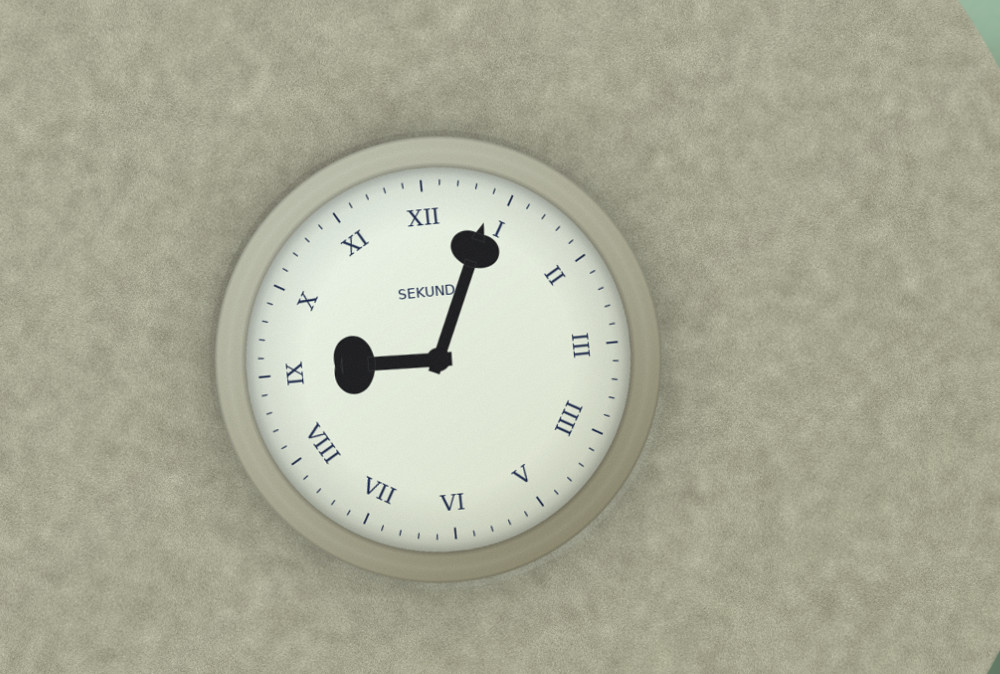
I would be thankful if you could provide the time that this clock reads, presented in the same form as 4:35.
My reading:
9:04
